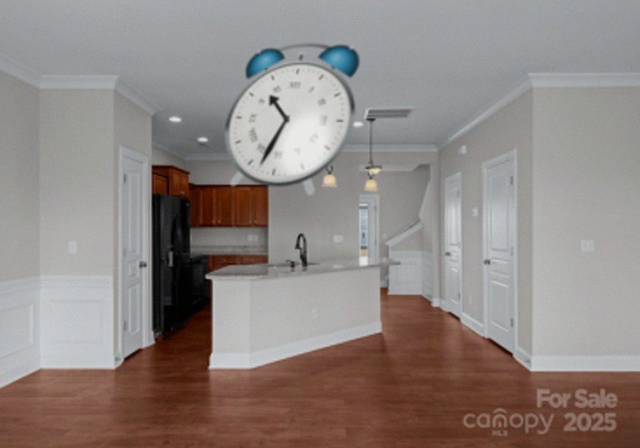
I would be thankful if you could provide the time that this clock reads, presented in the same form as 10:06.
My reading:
10:33
